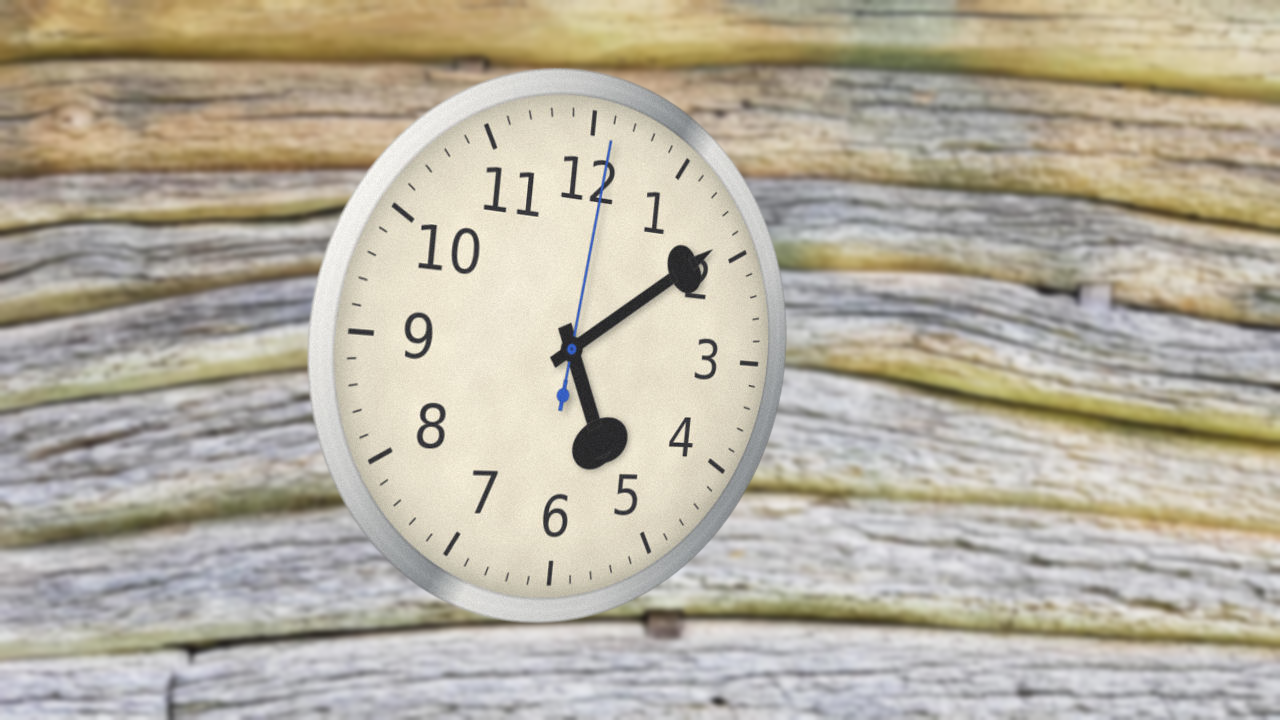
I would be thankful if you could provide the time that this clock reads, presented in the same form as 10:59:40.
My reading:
5:09:01
